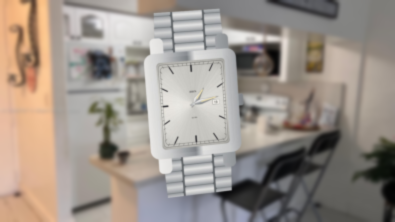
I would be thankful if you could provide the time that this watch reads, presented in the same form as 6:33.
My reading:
1:13
